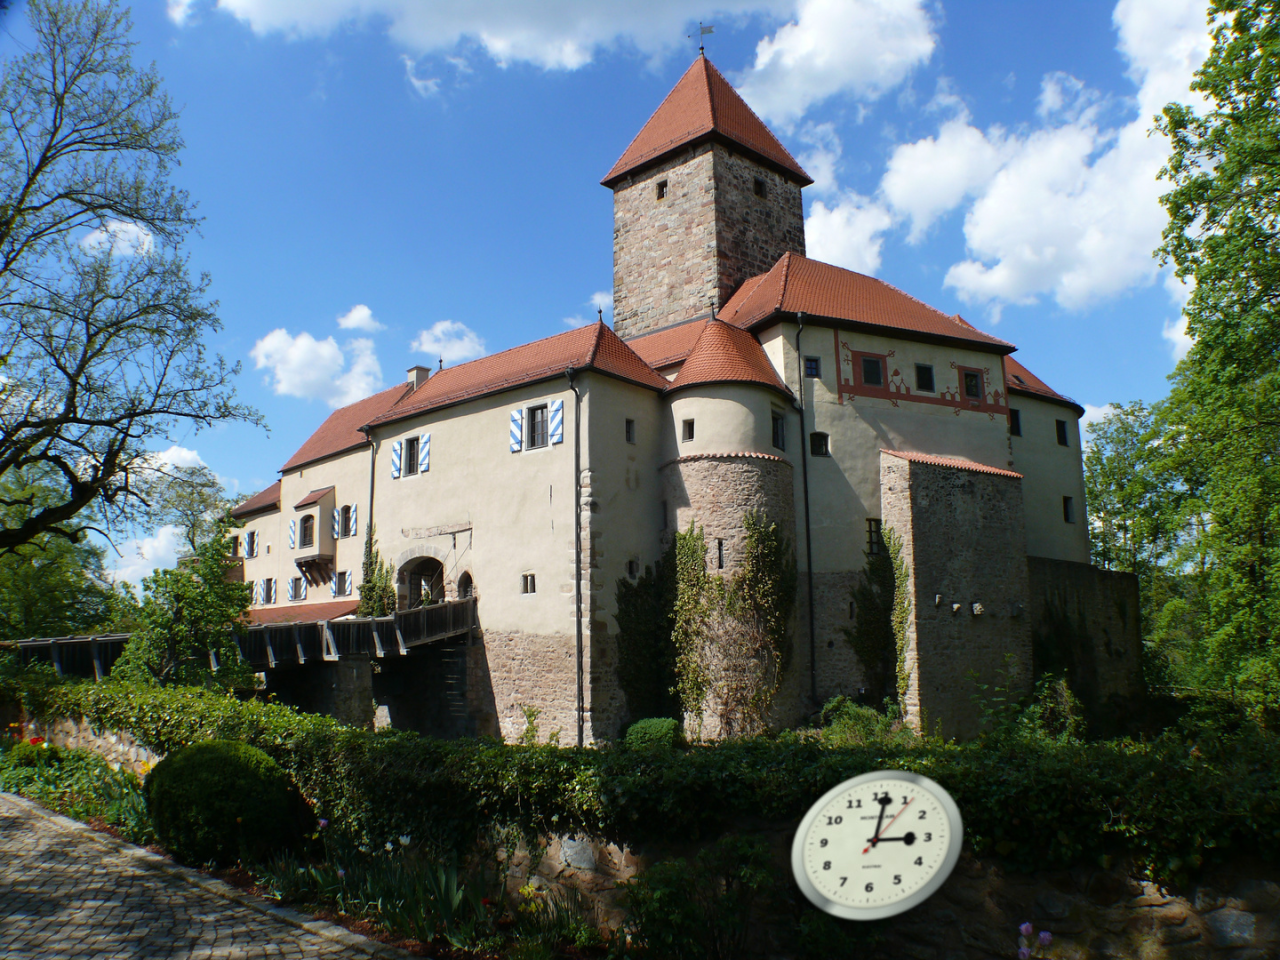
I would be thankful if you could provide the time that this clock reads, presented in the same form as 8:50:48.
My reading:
3:01:06
